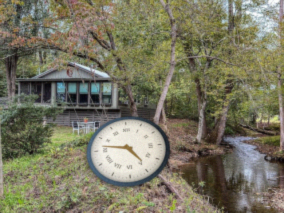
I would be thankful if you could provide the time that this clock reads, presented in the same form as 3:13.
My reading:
4:47
